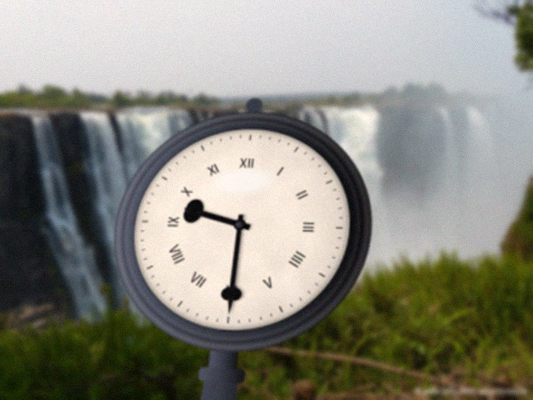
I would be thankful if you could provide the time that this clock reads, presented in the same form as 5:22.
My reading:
9:30
